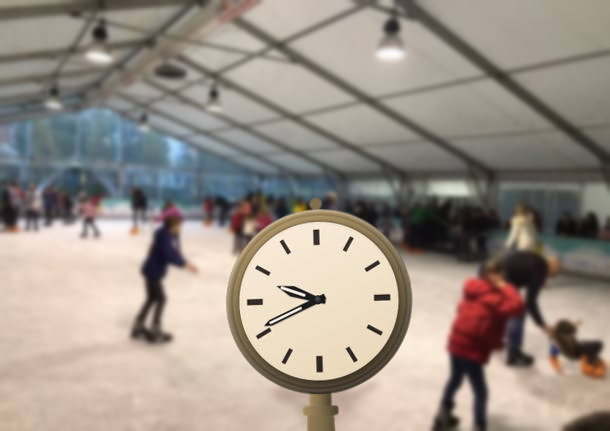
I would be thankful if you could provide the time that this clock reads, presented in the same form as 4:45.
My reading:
9:41
